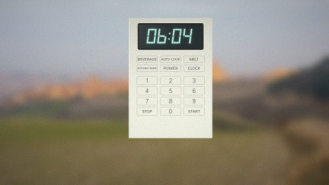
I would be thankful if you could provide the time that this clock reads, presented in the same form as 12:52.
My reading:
6:04
